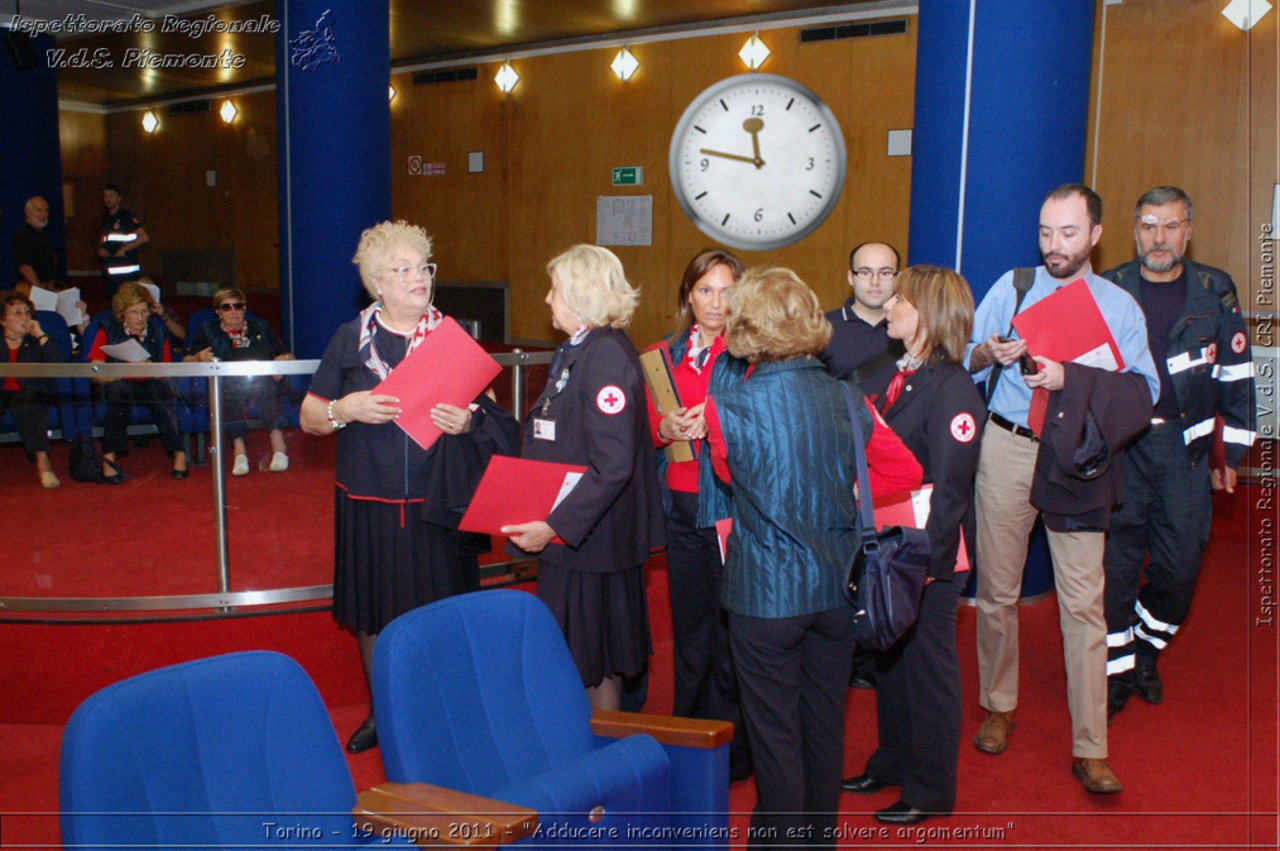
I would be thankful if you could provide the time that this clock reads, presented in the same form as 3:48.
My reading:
11:47
